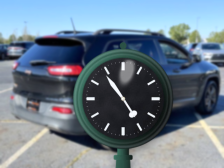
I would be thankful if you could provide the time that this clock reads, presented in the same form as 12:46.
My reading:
4:54
